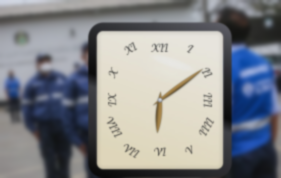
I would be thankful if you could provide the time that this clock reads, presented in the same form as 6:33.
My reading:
6:09
